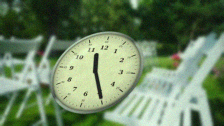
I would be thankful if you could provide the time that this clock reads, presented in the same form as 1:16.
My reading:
11:25
